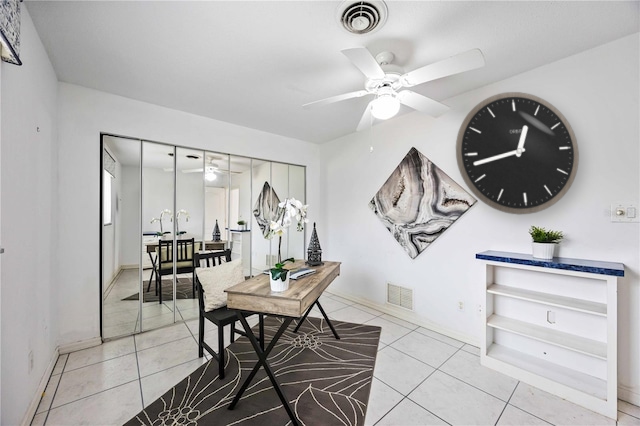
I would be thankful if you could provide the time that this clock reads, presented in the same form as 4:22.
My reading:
12:43
